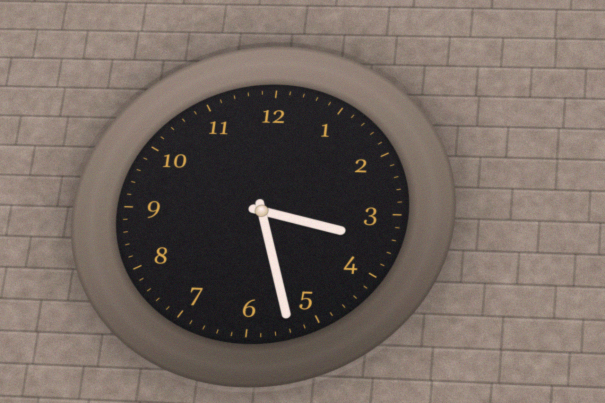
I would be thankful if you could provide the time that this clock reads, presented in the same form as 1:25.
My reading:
3:27
